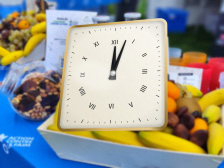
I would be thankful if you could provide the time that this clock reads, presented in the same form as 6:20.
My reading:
12:03
